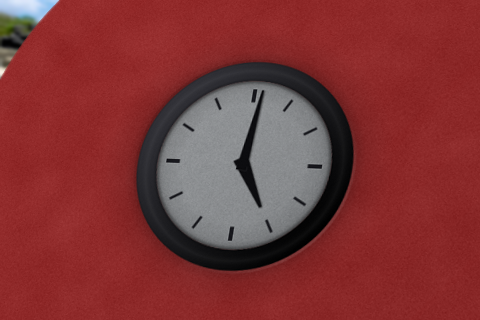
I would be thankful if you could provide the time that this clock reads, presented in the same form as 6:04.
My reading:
5:01
